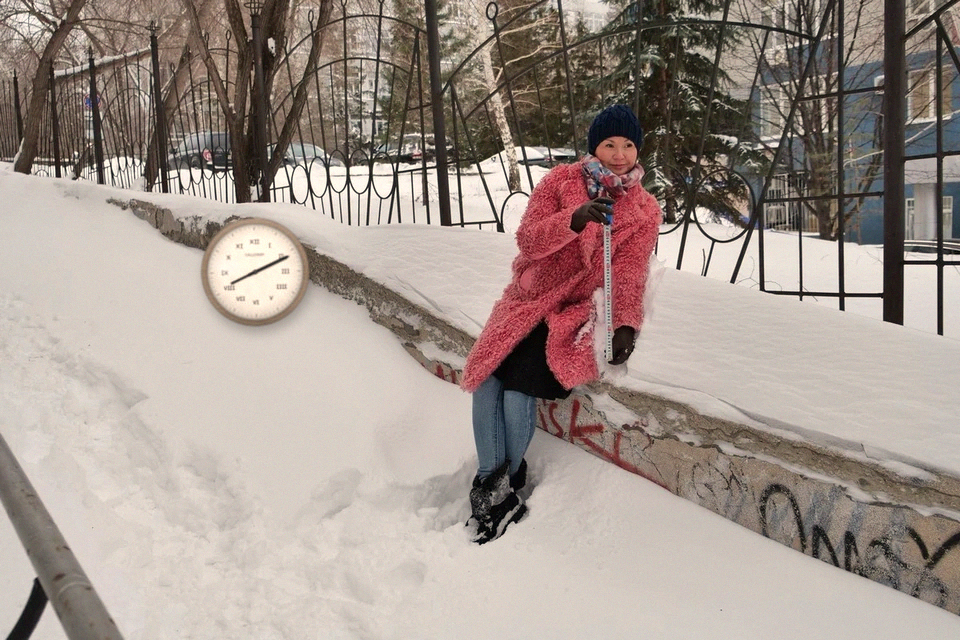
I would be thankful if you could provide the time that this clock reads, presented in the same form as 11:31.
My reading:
8:11
